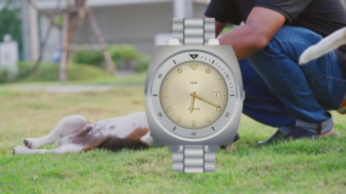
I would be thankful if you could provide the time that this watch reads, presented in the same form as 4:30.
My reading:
6:19
